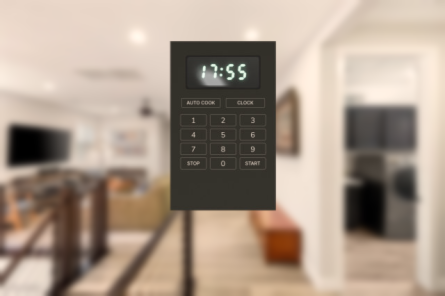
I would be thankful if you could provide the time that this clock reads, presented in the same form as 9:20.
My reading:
17:55
